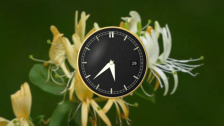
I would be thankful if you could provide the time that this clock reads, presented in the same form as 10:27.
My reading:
5:38
